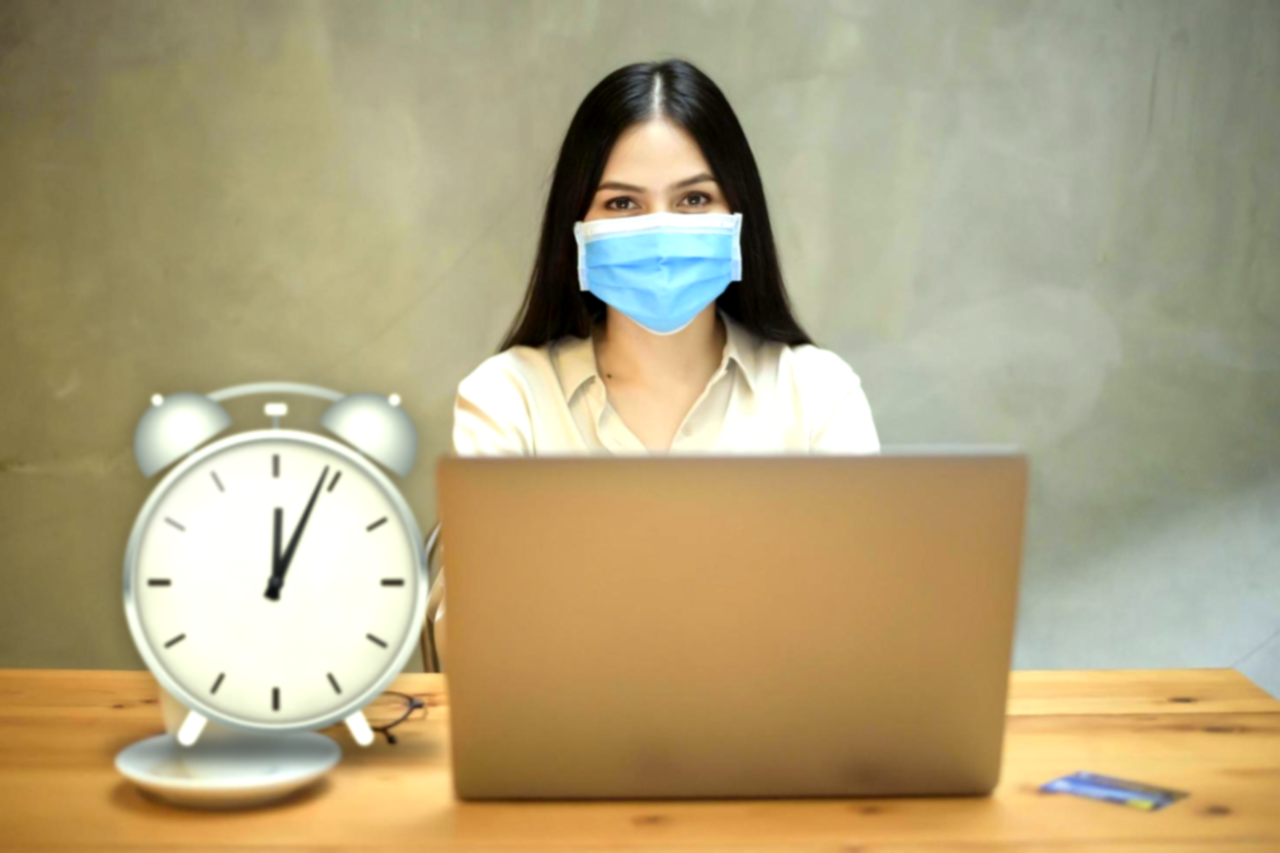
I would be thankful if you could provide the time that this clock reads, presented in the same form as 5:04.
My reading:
12:04
